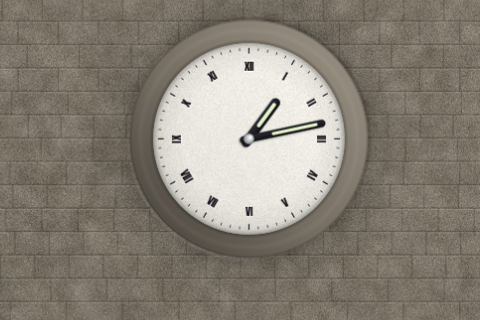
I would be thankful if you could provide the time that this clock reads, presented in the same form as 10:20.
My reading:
1:13
